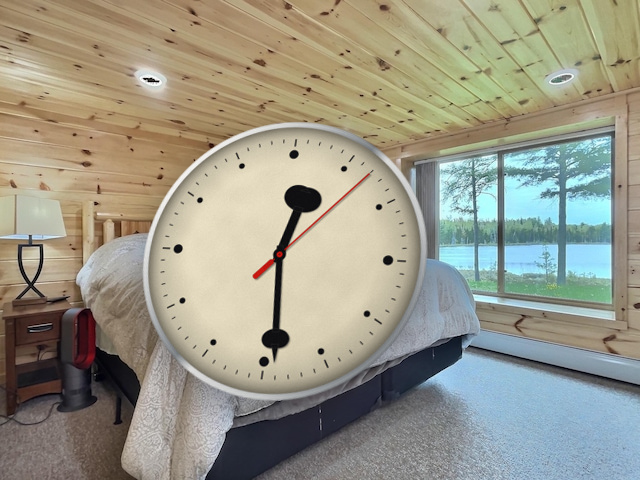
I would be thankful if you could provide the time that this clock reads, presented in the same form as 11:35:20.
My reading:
12:29:07
